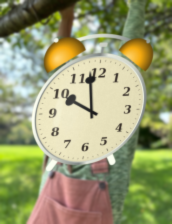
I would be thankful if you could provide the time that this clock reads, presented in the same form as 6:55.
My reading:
9:58
